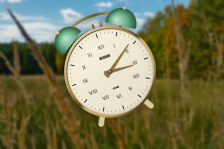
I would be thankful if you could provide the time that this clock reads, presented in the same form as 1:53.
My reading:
3:09
